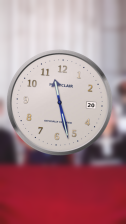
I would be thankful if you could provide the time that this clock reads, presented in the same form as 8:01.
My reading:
11:27
